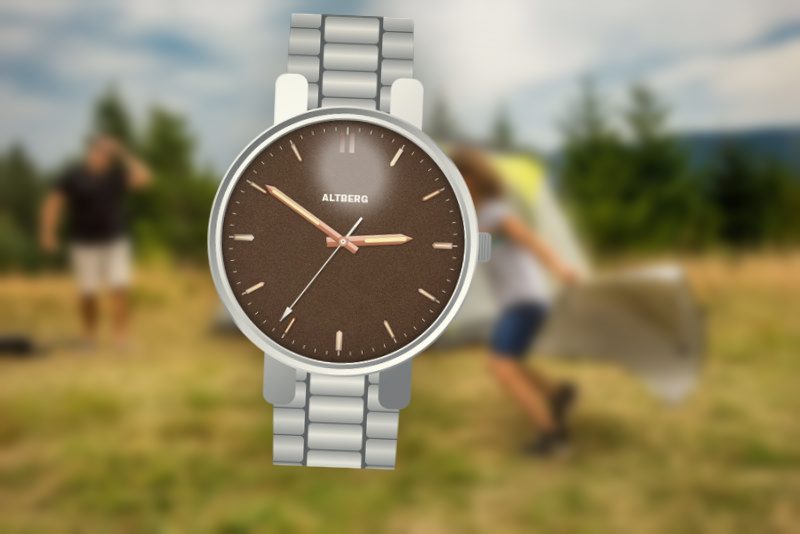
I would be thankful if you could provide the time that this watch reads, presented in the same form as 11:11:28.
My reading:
2:50:36
